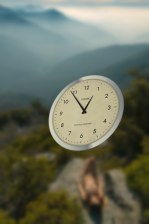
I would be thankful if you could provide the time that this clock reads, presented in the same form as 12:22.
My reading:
12:54
